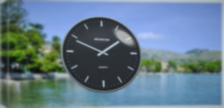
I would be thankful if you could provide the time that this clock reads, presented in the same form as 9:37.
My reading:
1:49
